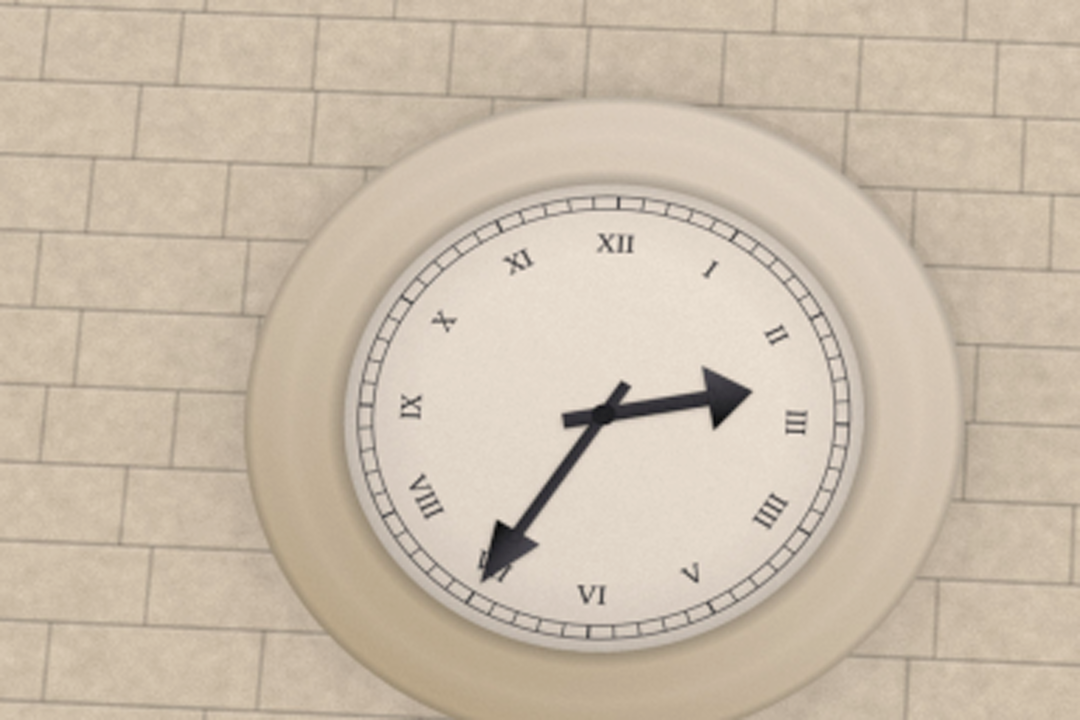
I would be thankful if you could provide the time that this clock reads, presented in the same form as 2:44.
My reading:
2:35
